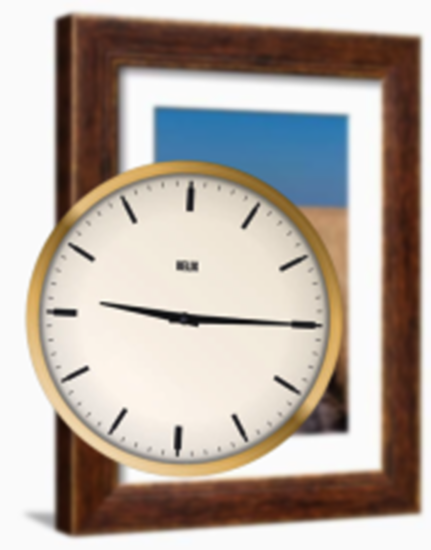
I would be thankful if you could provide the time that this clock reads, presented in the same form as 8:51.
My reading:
9:15
